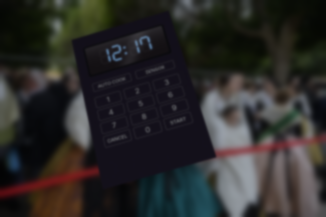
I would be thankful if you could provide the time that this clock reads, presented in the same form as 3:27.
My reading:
12:17
